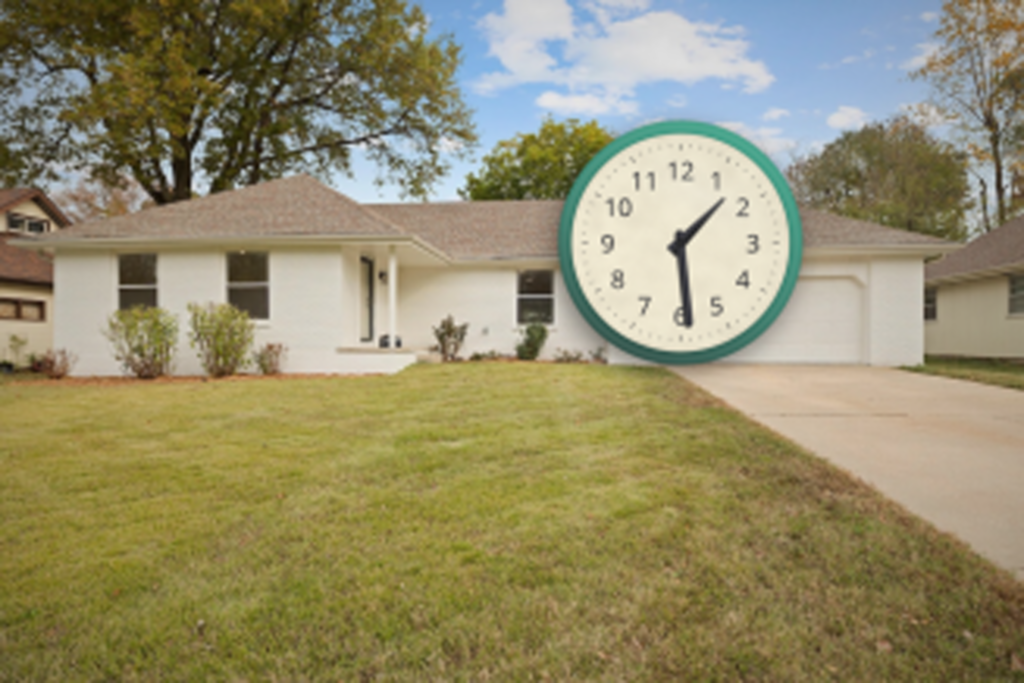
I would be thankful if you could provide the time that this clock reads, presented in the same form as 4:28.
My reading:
1:29
